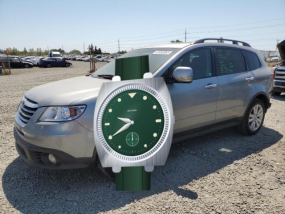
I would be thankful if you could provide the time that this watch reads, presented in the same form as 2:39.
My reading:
9:40
